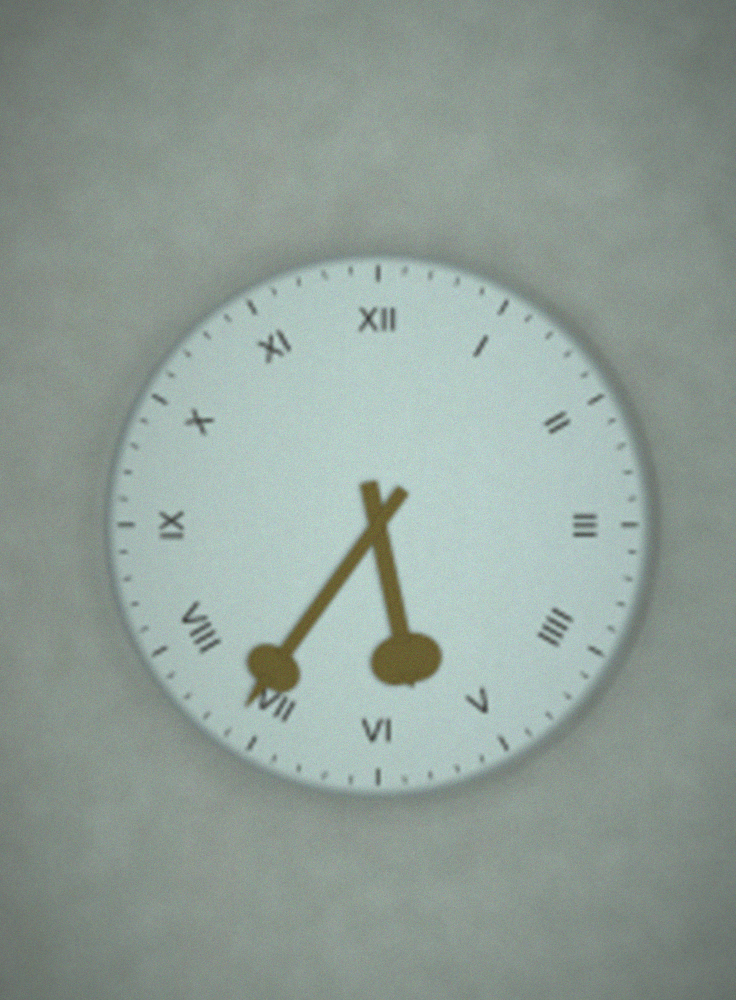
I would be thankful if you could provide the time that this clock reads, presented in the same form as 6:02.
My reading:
5:36
